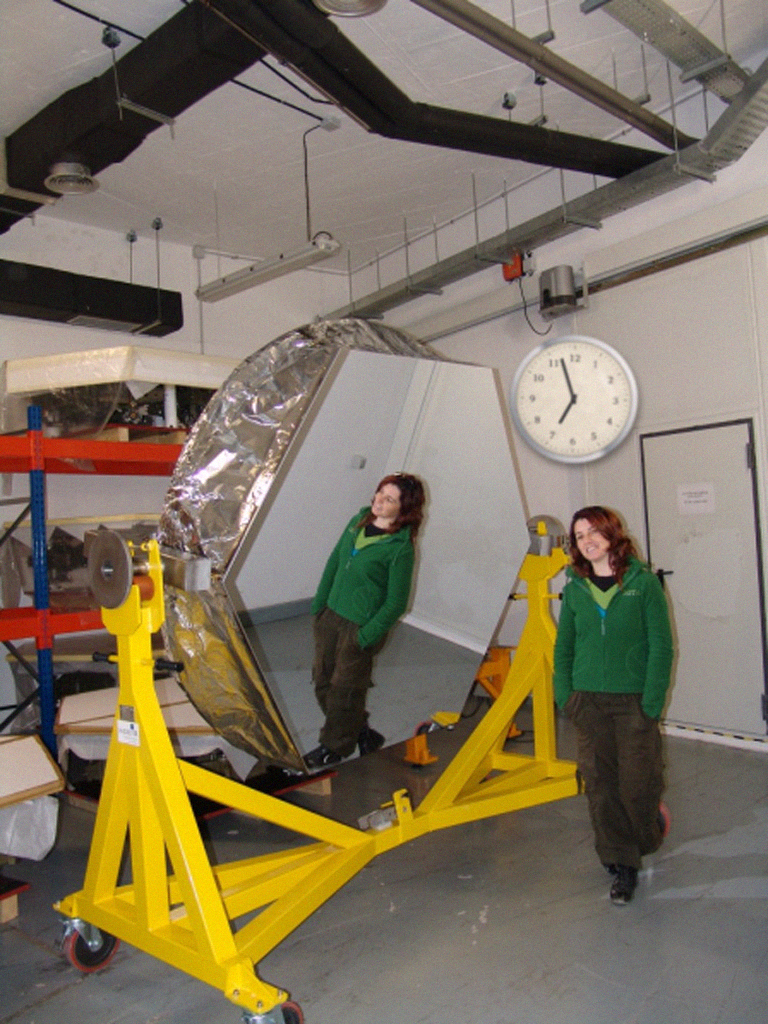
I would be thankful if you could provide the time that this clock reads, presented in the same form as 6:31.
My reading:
6:57
